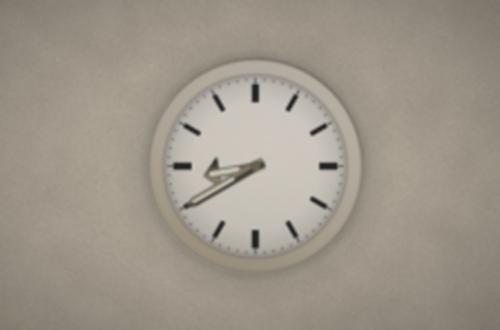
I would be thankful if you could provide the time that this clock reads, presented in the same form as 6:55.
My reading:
8:40
